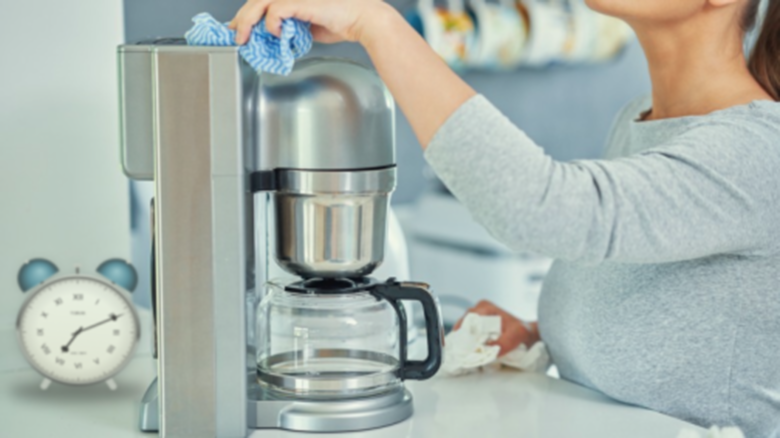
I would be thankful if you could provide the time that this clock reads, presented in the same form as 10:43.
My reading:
7:11
